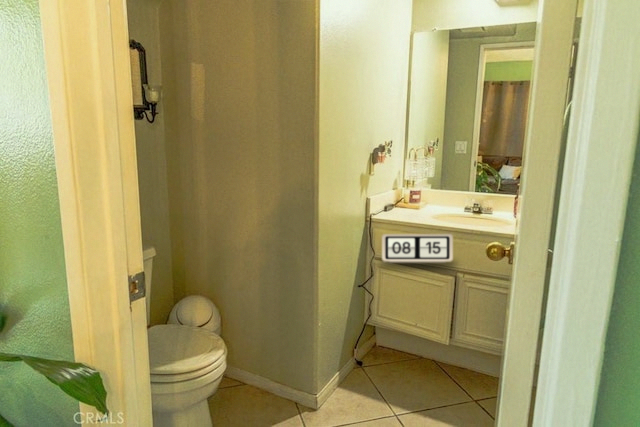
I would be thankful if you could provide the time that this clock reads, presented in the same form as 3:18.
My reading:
8:15
